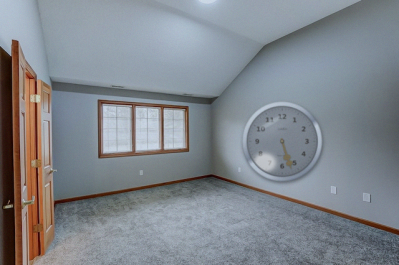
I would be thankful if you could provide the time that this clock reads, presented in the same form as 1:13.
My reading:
5:27
